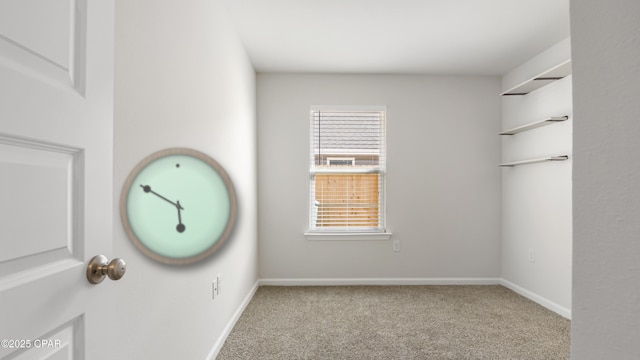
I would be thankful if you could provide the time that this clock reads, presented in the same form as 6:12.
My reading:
5:50
